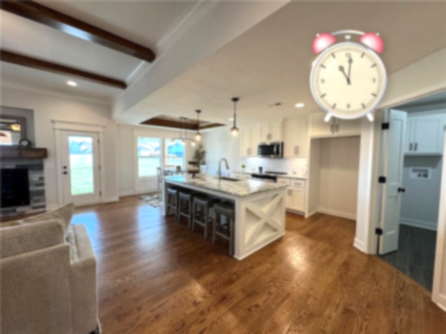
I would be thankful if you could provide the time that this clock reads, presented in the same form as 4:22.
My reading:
11:01
